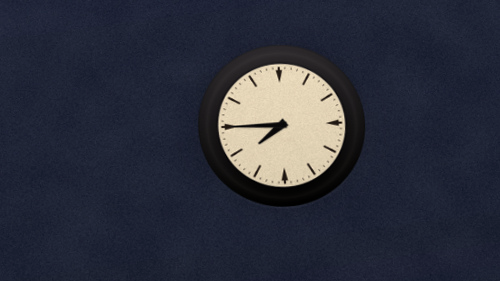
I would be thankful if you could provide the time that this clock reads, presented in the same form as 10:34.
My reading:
7:45
